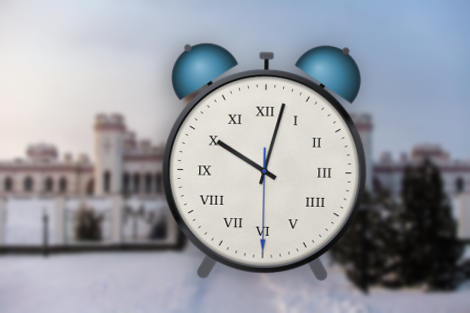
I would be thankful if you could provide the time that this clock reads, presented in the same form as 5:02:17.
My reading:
10:02:30
